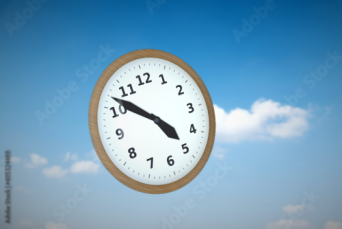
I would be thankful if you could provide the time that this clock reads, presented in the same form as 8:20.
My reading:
4:52
